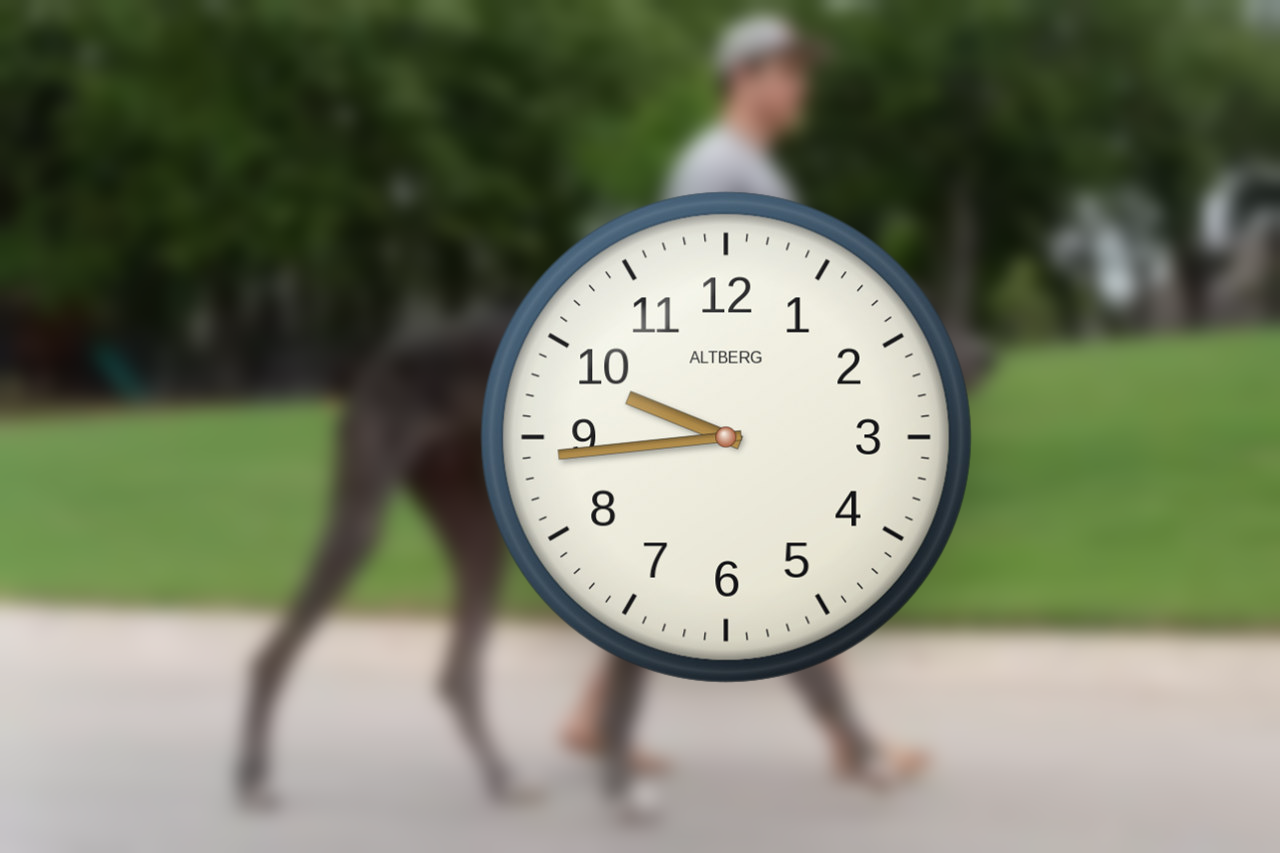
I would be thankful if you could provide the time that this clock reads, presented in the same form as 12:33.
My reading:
9:44
